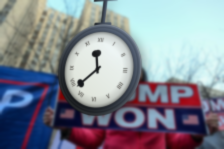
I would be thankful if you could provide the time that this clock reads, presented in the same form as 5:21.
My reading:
11:38
